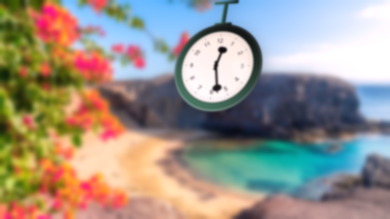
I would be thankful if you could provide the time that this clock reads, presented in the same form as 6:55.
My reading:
12:28
